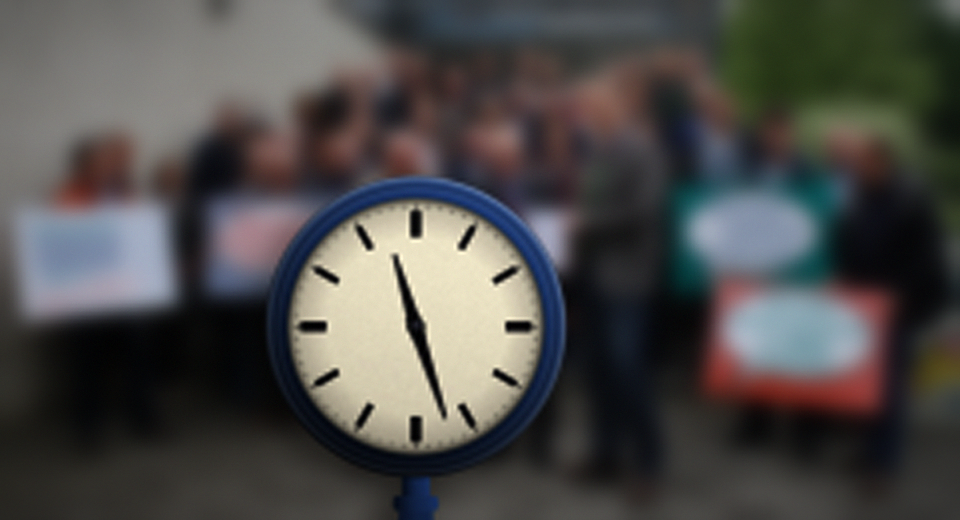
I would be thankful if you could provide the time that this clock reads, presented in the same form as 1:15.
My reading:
11:27
